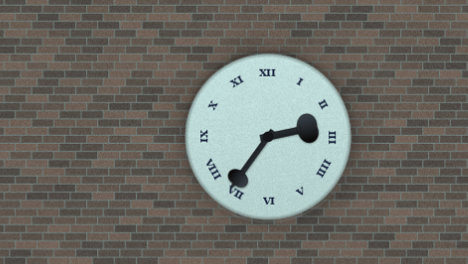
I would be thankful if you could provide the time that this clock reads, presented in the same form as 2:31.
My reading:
2:36
